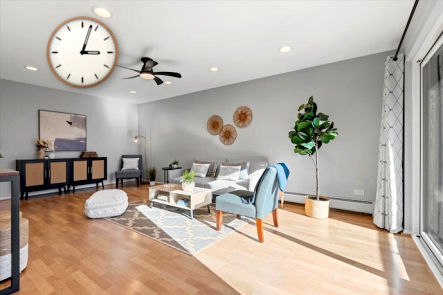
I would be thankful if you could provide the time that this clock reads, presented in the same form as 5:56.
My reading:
3:03
